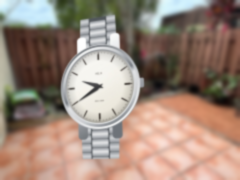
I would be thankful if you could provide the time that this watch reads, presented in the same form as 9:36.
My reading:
9:40
